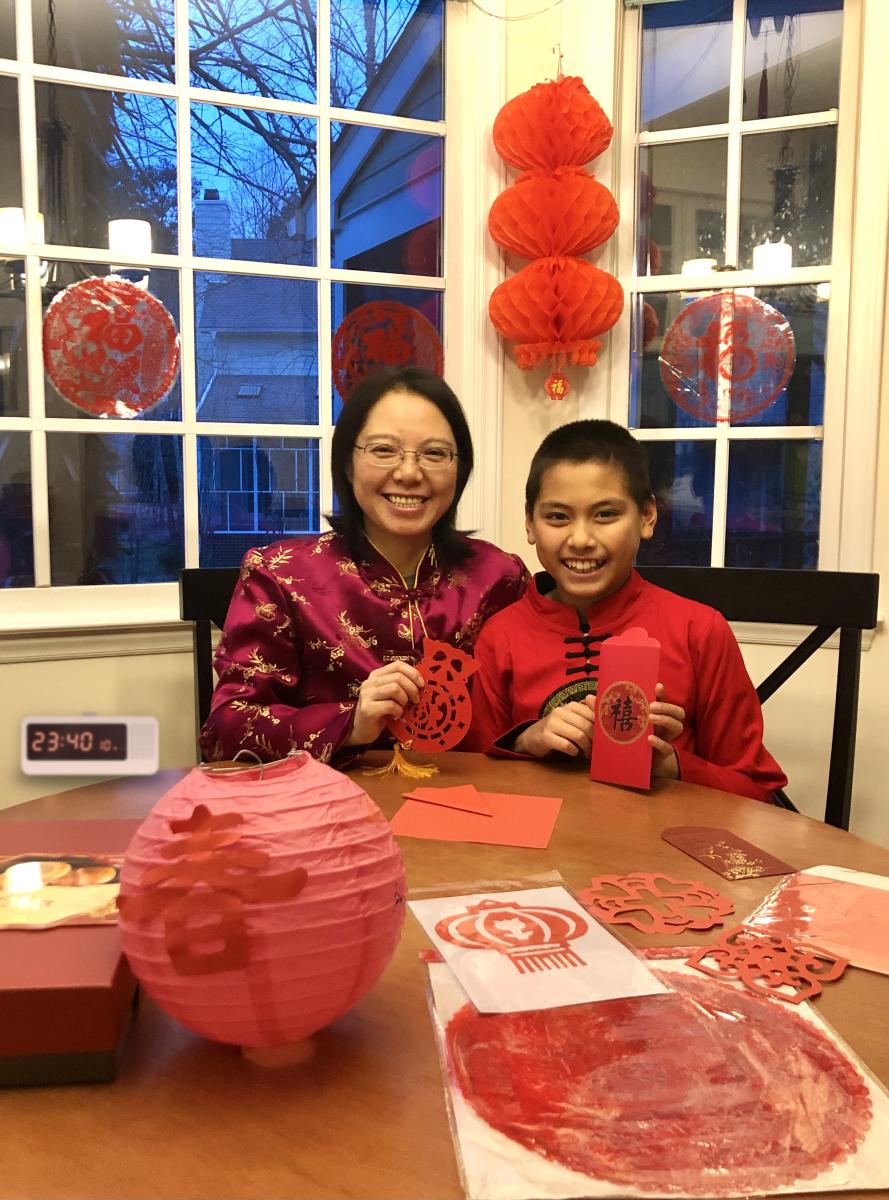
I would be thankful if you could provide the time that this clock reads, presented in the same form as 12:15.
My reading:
23:40
